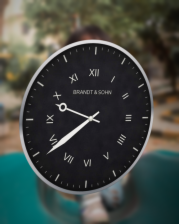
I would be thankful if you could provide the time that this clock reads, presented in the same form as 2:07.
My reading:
9:39
